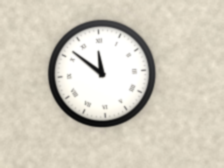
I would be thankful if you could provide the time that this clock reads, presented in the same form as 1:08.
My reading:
11:52
